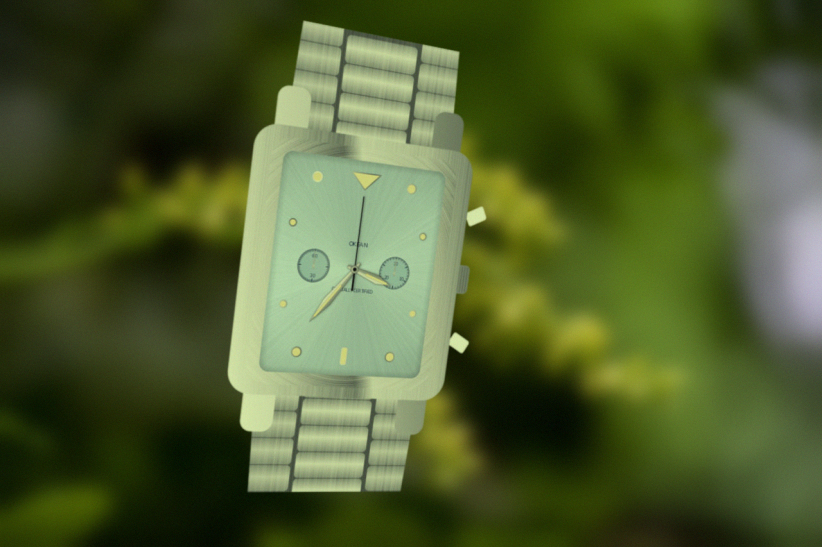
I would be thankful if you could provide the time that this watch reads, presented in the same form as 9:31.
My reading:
3:36
